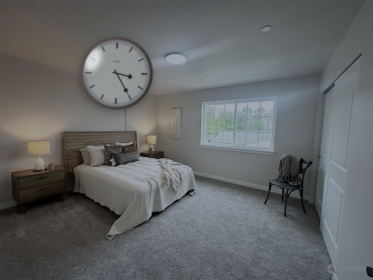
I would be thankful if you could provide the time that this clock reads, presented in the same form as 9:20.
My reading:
3:25
